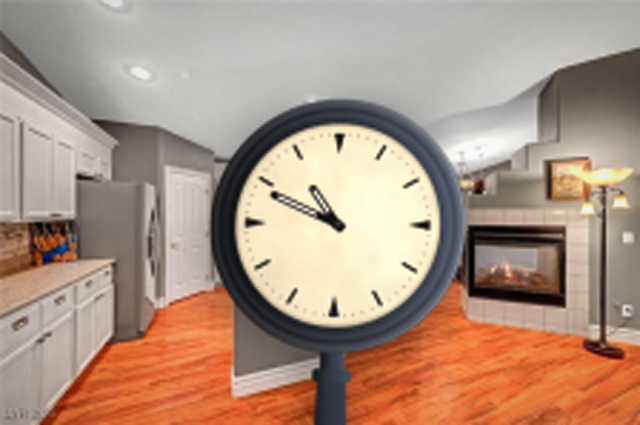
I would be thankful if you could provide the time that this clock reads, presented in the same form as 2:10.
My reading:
10:49
